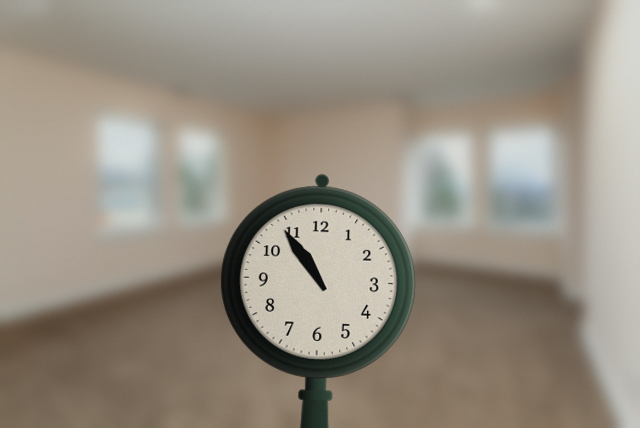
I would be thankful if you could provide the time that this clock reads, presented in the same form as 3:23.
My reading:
10:54
